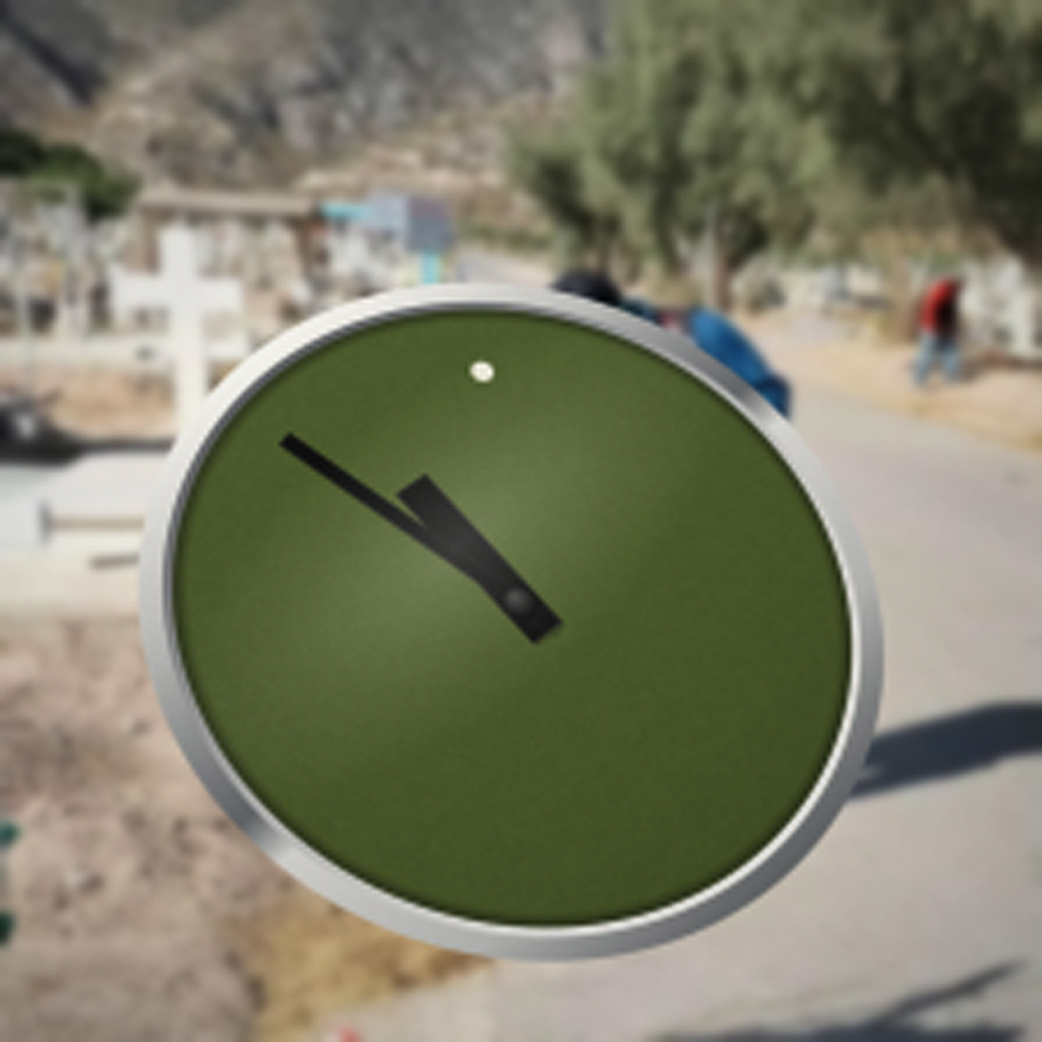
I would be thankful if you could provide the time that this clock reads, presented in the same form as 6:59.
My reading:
10:52
